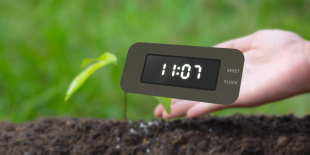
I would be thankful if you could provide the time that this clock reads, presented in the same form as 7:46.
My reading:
11:07
